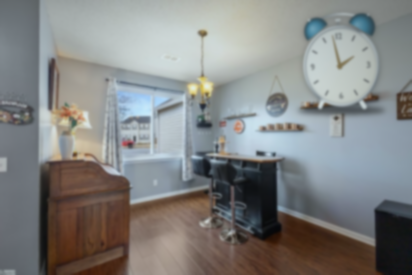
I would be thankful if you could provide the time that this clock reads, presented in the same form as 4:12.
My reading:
1:58
